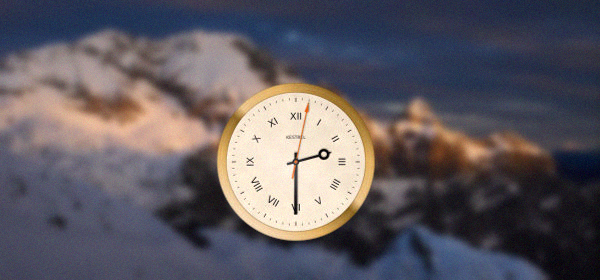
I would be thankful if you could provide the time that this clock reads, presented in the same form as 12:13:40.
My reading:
2:30:02
